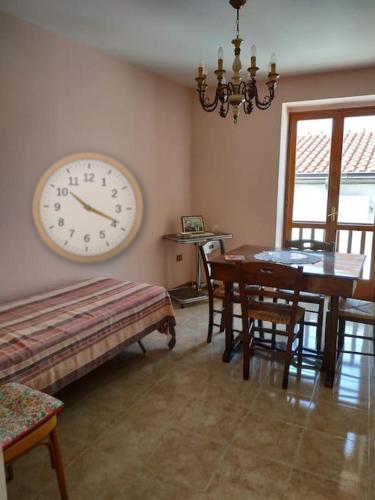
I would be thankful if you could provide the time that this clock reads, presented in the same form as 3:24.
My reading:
10:19
